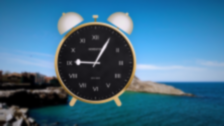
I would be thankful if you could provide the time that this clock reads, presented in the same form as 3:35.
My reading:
9:05
